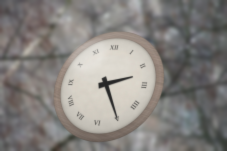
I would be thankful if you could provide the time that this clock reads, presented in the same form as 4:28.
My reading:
2:25
